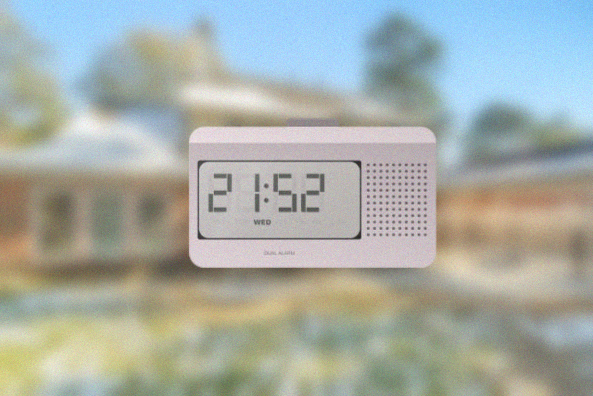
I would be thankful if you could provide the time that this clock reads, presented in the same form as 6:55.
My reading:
21:52
